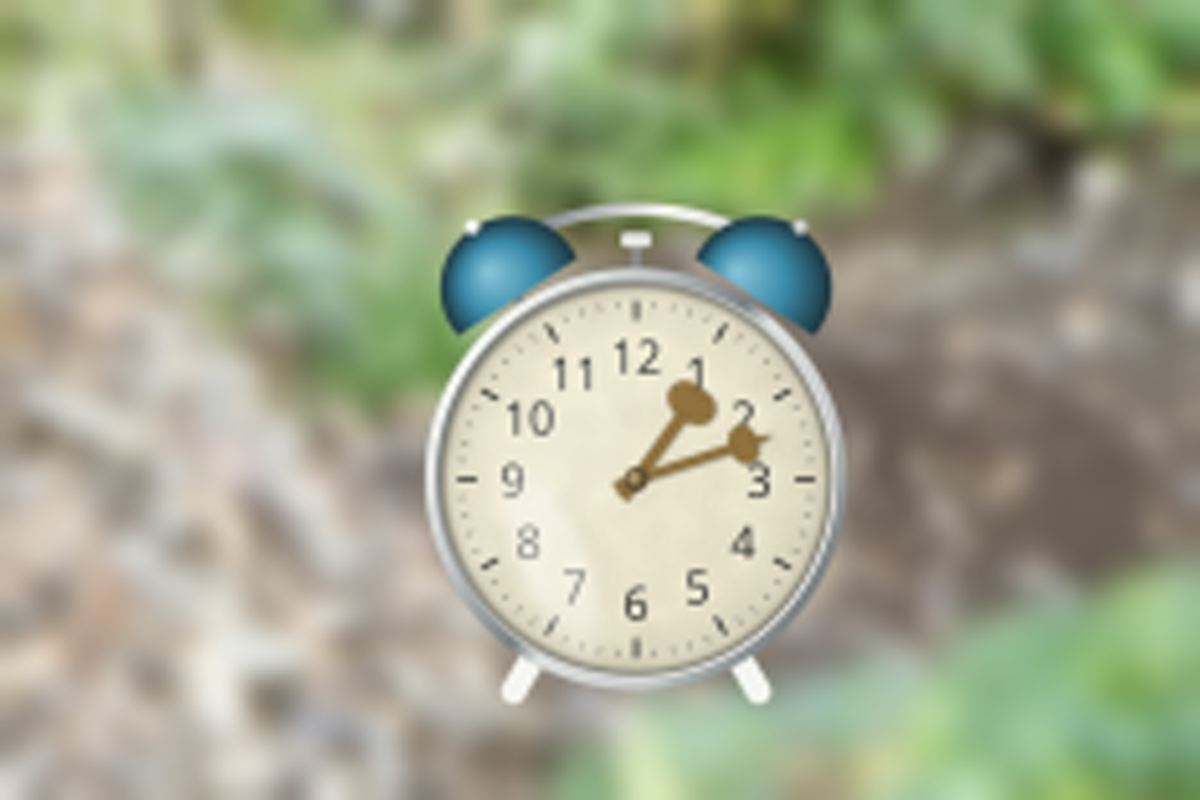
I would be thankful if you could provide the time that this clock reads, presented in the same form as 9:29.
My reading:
1:12
